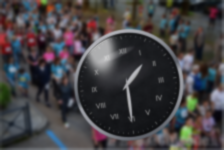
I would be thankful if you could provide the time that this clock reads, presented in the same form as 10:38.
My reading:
1:30
